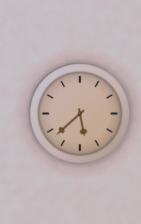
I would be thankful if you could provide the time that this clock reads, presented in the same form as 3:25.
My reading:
5:38
